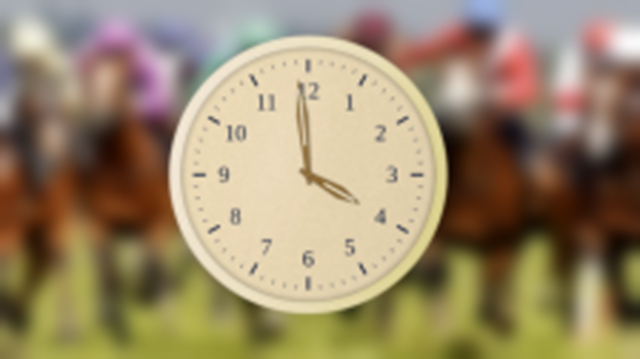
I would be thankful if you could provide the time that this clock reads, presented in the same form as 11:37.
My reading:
3:59
